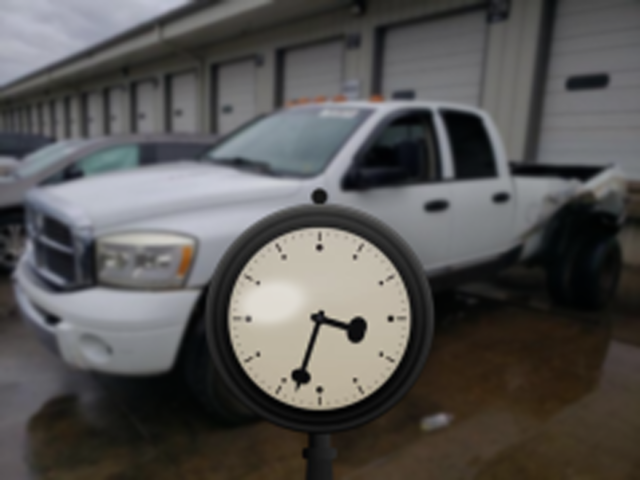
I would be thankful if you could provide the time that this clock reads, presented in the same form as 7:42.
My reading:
3:33
